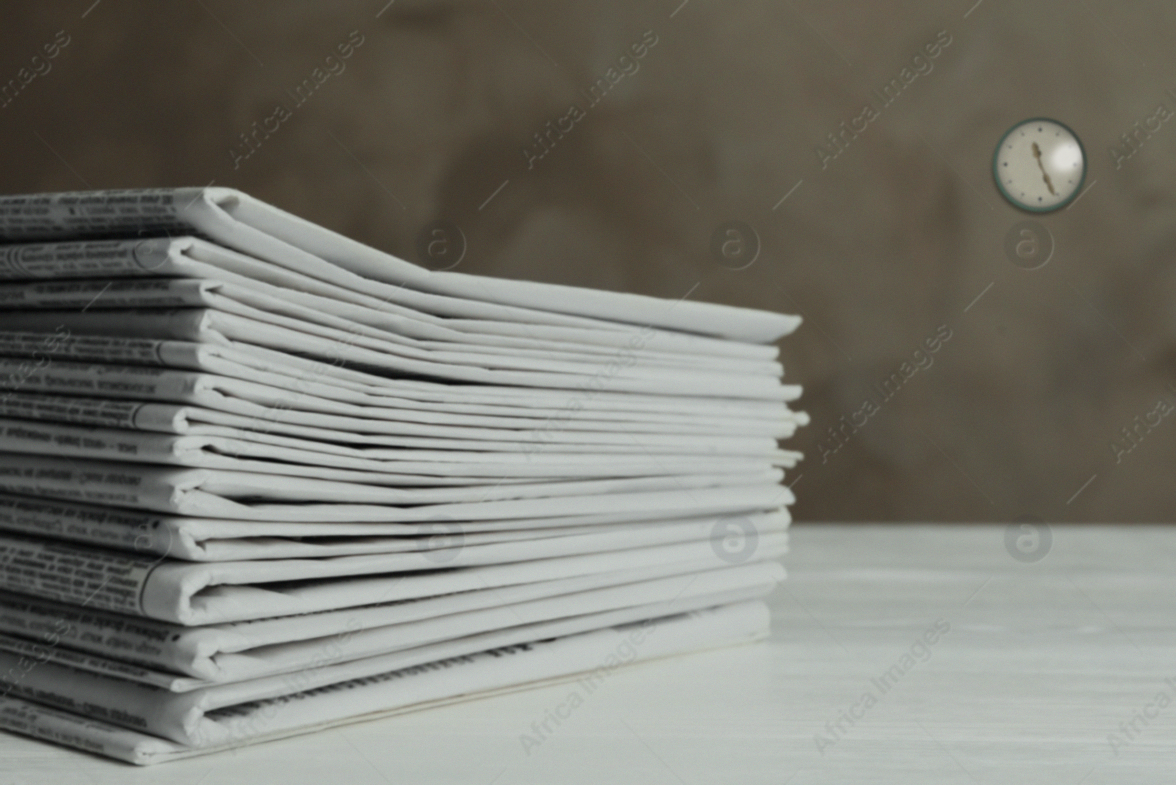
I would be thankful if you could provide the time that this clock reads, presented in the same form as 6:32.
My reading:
11:26
